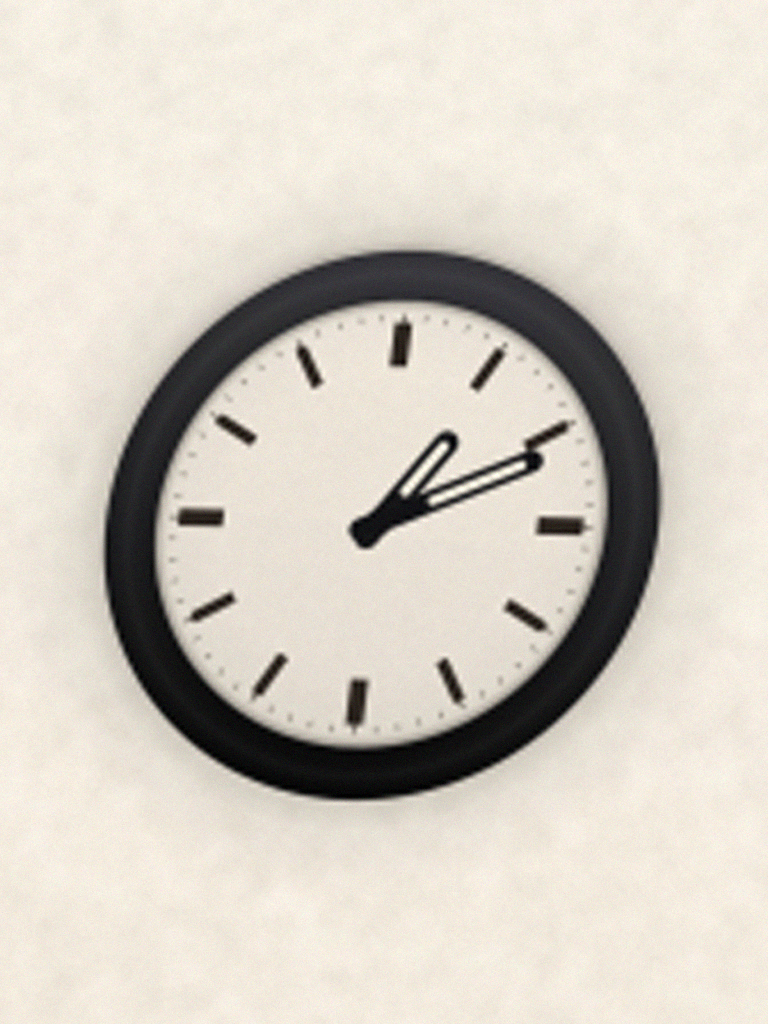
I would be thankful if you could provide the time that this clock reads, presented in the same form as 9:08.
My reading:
1:11
